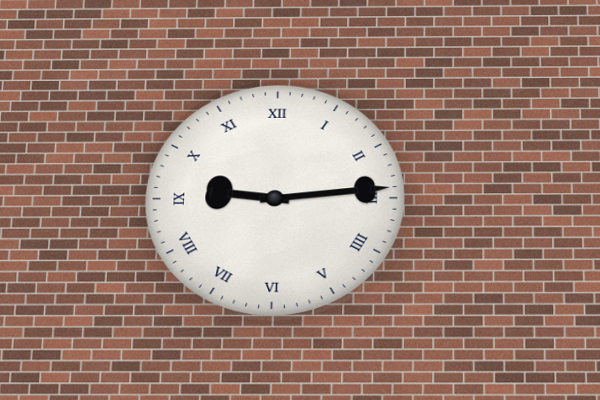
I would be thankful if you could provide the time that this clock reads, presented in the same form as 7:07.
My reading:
9:14
